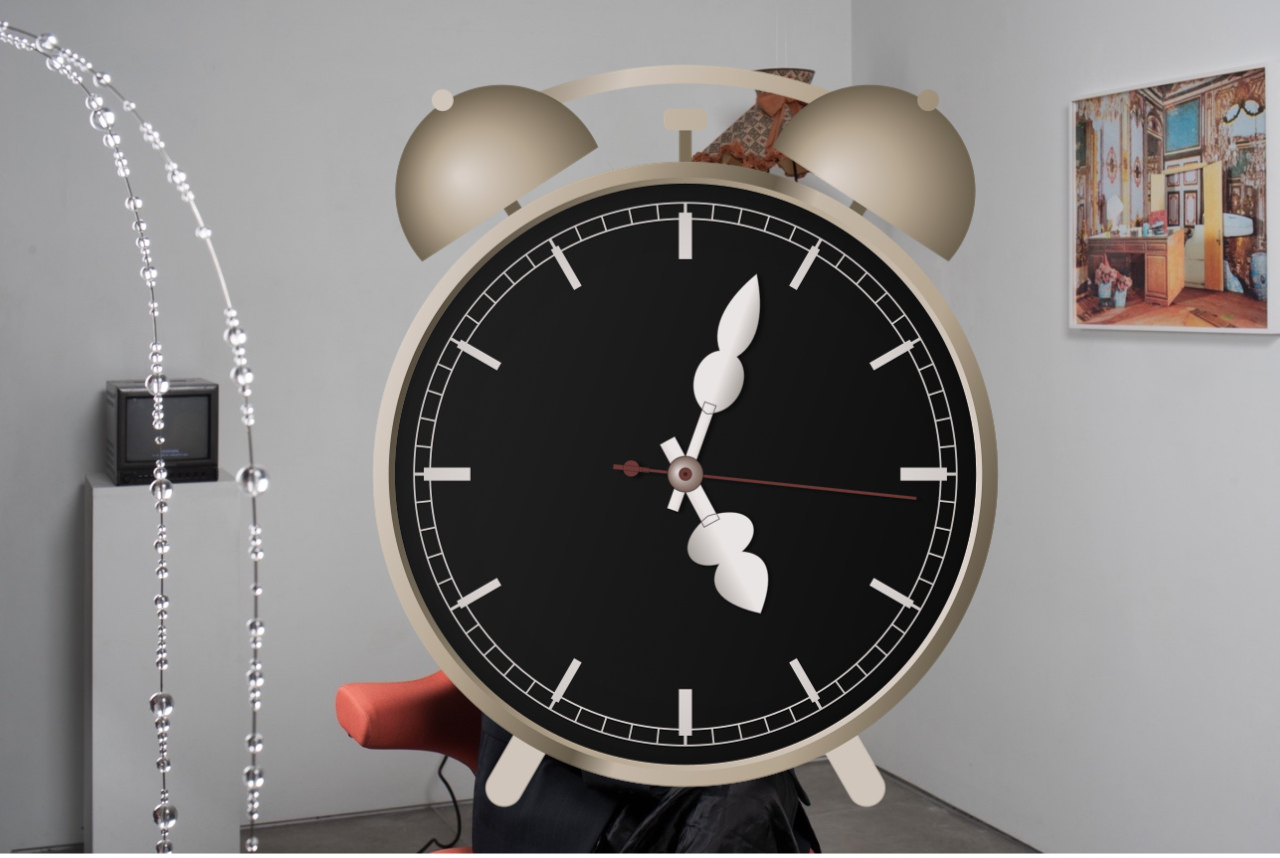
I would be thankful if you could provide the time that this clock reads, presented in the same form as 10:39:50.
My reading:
5:03:16
